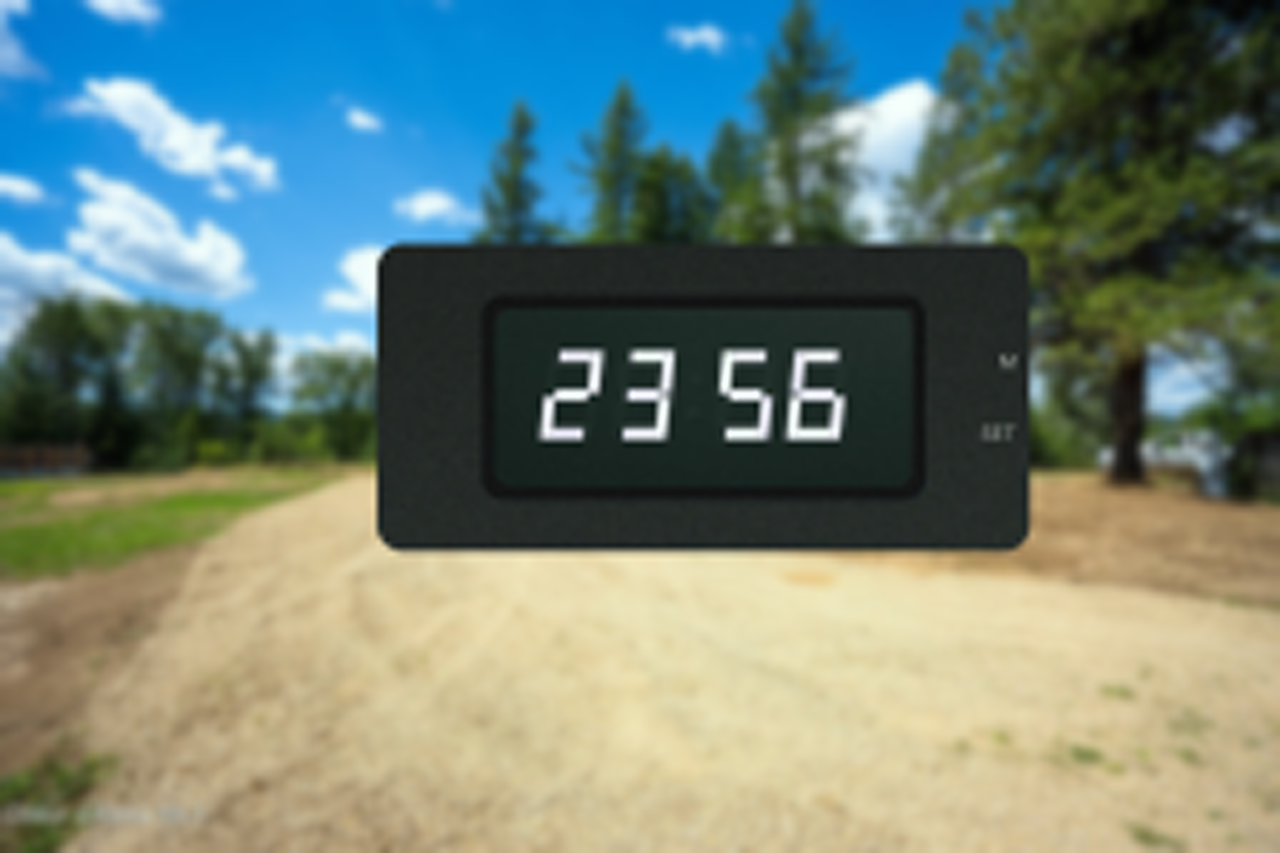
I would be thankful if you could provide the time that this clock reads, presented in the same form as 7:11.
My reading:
23:56
